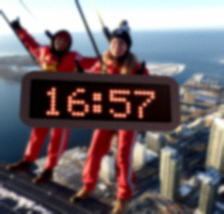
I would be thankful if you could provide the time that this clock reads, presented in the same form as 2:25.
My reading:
16:57
